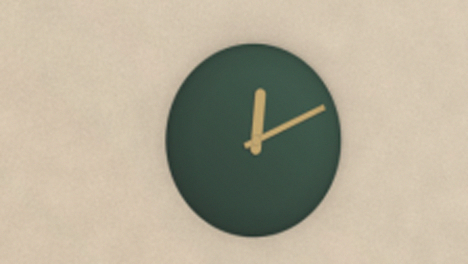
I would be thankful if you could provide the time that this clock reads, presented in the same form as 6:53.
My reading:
12:11
